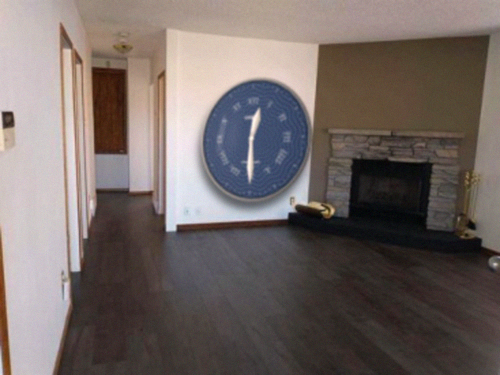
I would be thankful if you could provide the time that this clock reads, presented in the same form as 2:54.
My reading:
12:30
